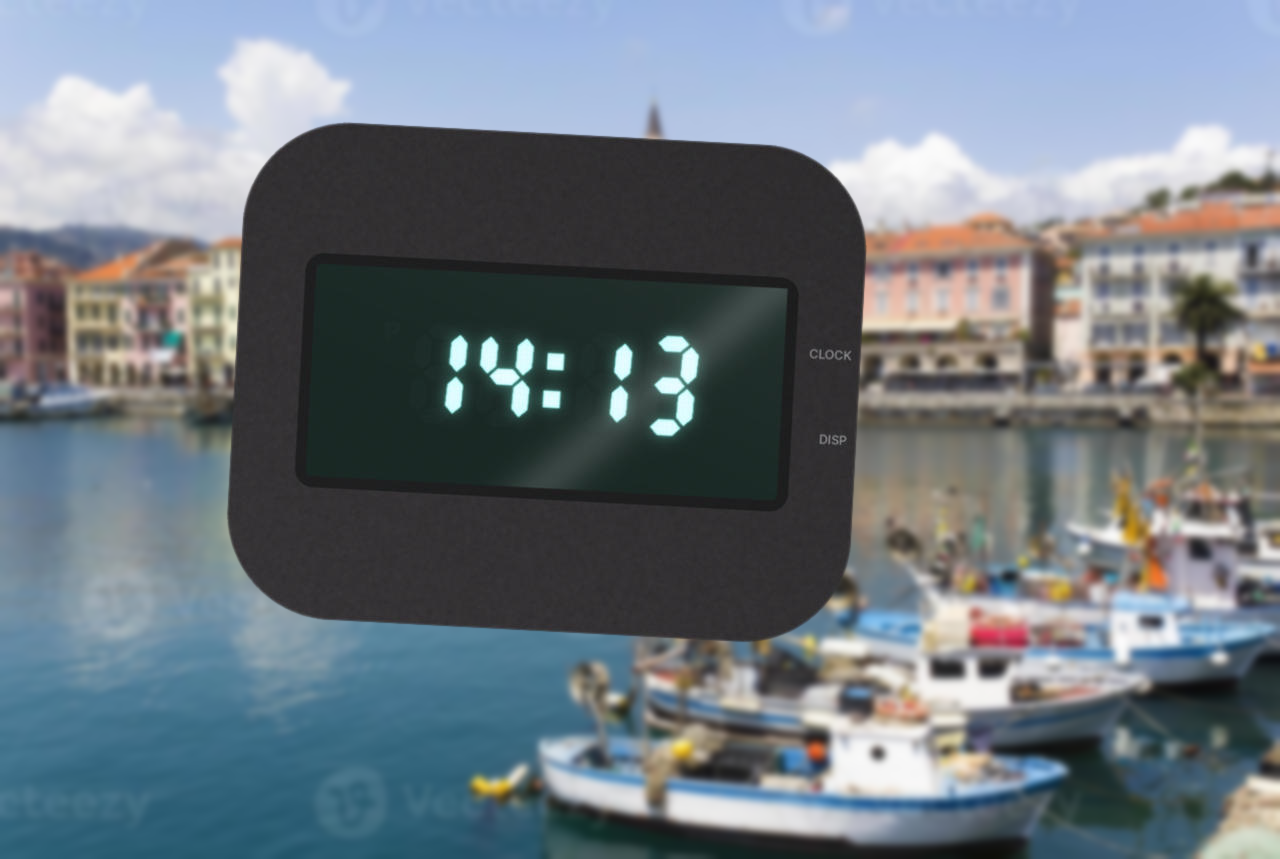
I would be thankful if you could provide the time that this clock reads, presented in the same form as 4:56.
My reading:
14:13
